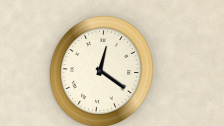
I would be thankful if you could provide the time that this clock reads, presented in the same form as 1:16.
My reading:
12:20
